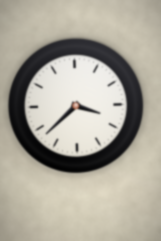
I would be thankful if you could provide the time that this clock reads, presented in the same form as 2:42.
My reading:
3:38
